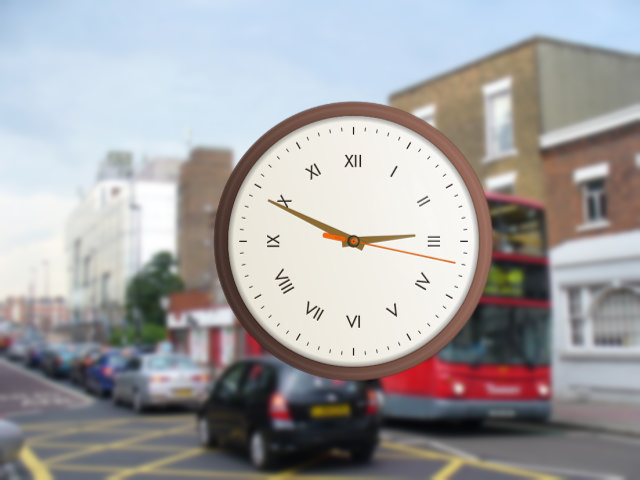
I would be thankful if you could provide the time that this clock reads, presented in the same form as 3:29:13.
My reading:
2:49:17
